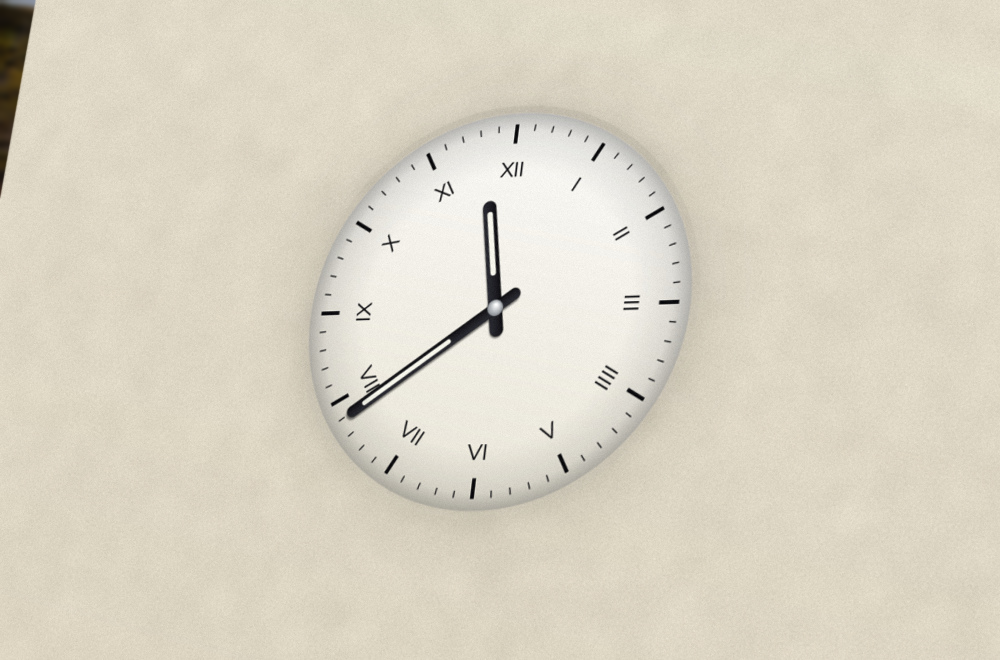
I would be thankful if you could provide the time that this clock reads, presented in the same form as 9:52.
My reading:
11:39
